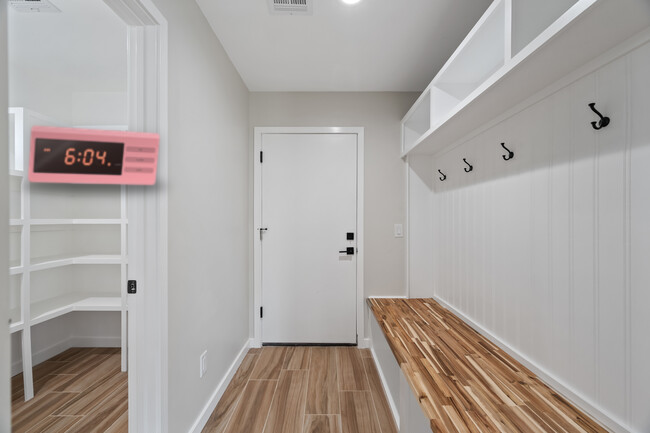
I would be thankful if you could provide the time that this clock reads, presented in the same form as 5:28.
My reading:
6:04
